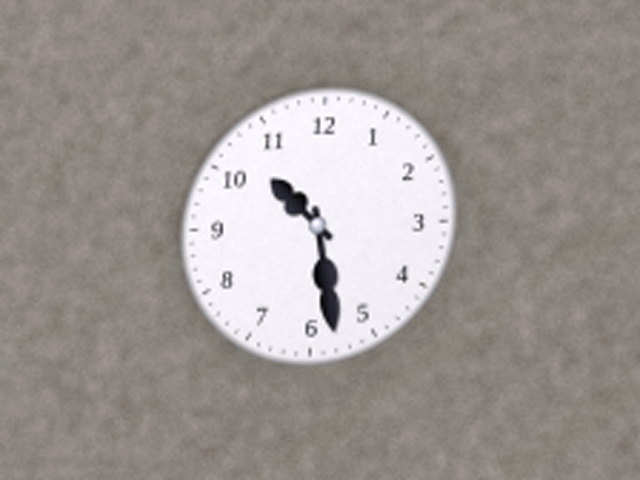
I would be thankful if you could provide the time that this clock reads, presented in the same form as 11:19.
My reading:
10:28
